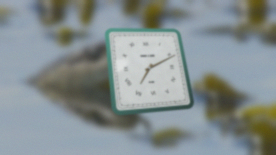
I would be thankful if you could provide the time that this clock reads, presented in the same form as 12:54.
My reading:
7:11
